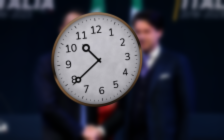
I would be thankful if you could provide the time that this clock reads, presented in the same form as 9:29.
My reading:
10:39
